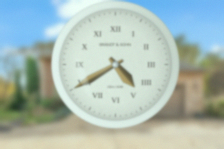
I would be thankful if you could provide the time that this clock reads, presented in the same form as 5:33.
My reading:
4:40
